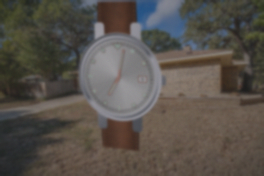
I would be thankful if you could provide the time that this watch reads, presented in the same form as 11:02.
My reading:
7:02
